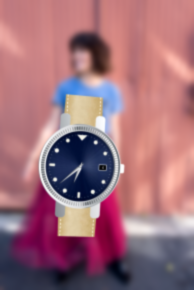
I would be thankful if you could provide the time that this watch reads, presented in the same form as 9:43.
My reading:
6:38
